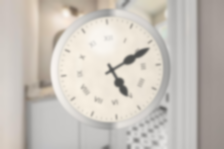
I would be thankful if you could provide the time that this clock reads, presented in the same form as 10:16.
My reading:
5:11
